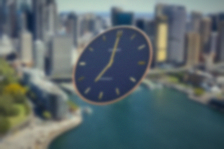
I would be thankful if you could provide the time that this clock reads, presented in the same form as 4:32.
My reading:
7:00
